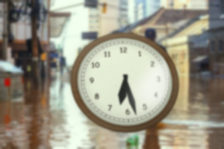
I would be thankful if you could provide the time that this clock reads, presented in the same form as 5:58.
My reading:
6:28
